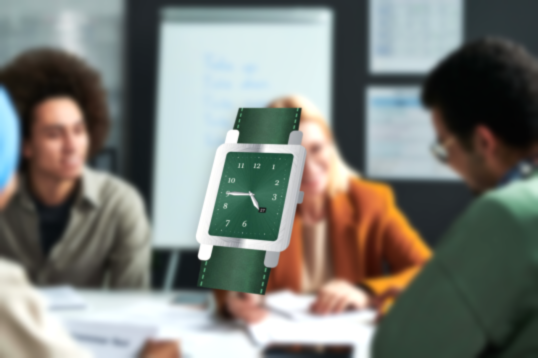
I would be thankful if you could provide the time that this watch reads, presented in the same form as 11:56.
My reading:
4:45
